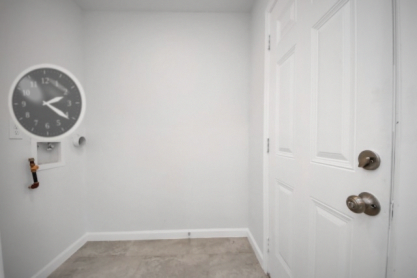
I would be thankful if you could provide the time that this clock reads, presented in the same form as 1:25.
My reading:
2:21
